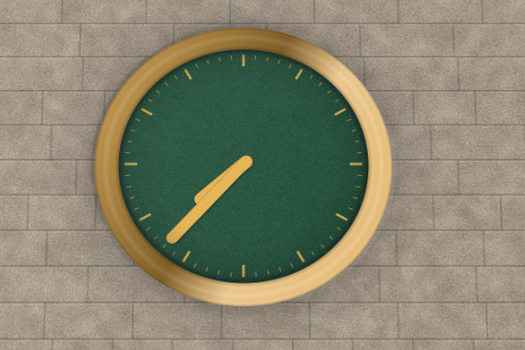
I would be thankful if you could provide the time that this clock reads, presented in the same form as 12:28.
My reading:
7:37
